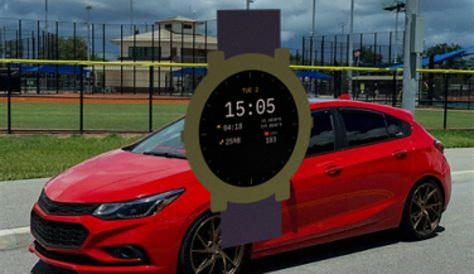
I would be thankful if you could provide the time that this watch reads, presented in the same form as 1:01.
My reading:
15:05
